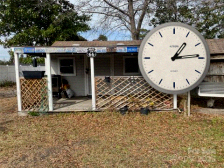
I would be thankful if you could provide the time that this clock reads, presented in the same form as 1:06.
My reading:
1:14
